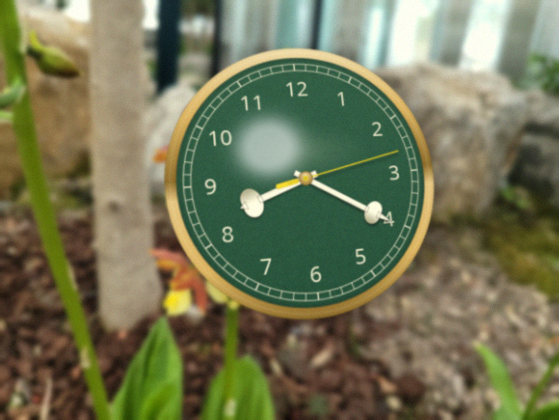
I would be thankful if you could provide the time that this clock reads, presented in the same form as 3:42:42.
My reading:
8:20:13
